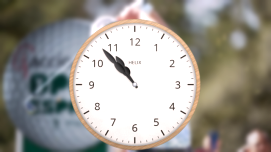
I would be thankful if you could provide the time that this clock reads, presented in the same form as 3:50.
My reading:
10:53
